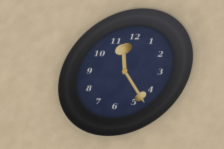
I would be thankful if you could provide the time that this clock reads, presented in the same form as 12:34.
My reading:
11:23
